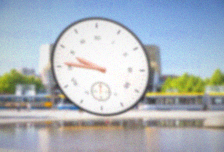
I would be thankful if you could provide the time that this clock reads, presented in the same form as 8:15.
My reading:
9:46
